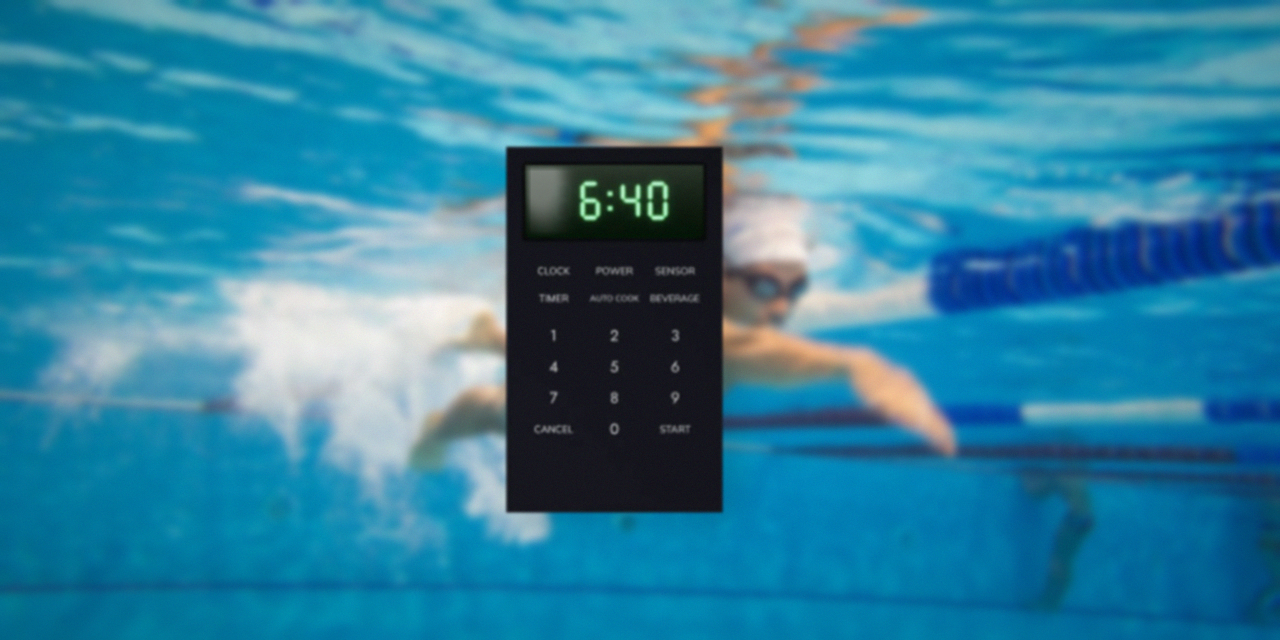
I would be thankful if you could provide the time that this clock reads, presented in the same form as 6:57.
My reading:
6:40
